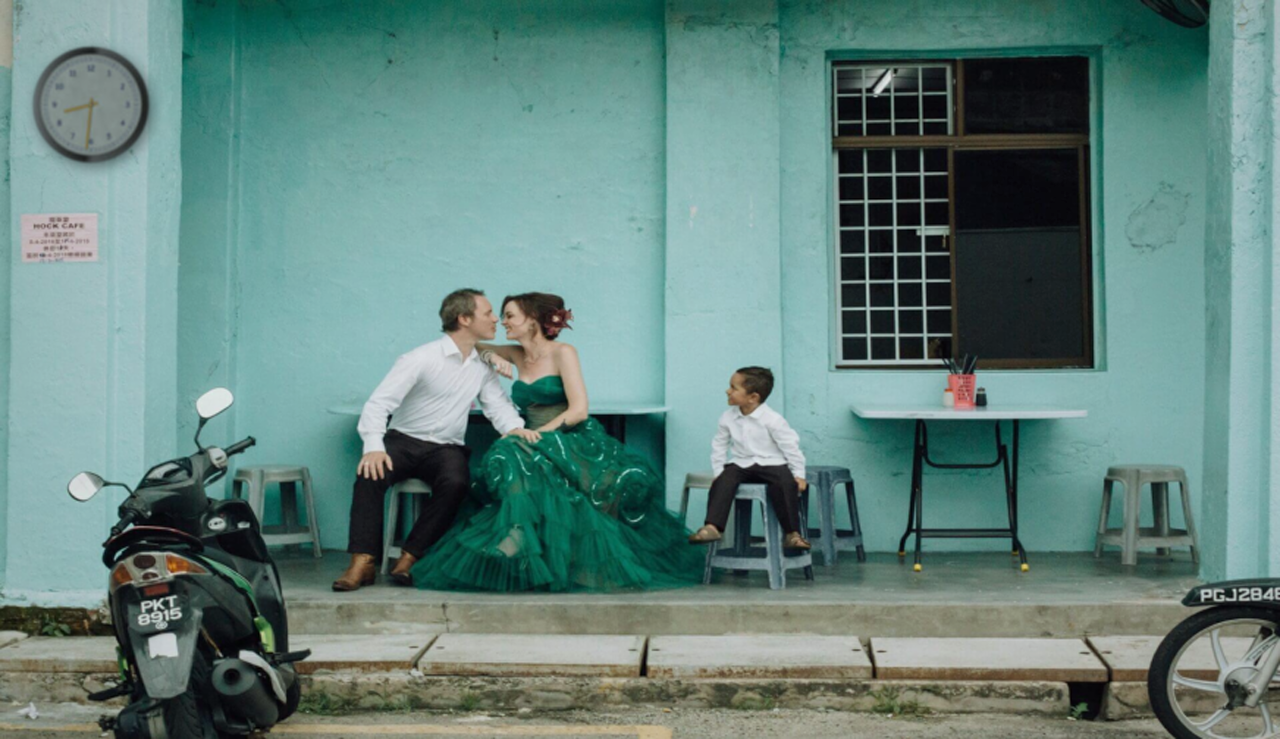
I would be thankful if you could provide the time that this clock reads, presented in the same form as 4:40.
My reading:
8:31
